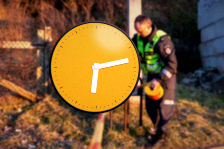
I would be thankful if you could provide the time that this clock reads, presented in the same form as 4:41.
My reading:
6:13
